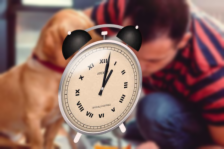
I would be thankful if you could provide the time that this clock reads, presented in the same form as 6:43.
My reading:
1:02
